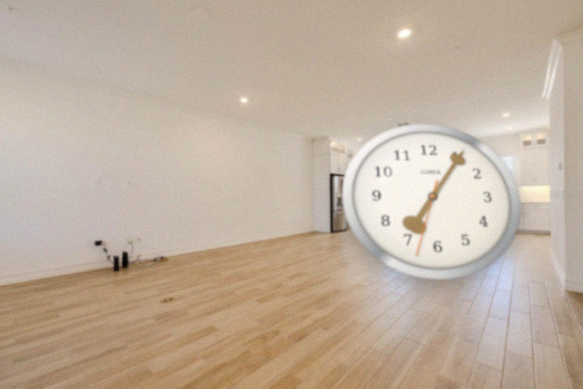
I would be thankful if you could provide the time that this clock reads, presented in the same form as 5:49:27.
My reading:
7:05:33
